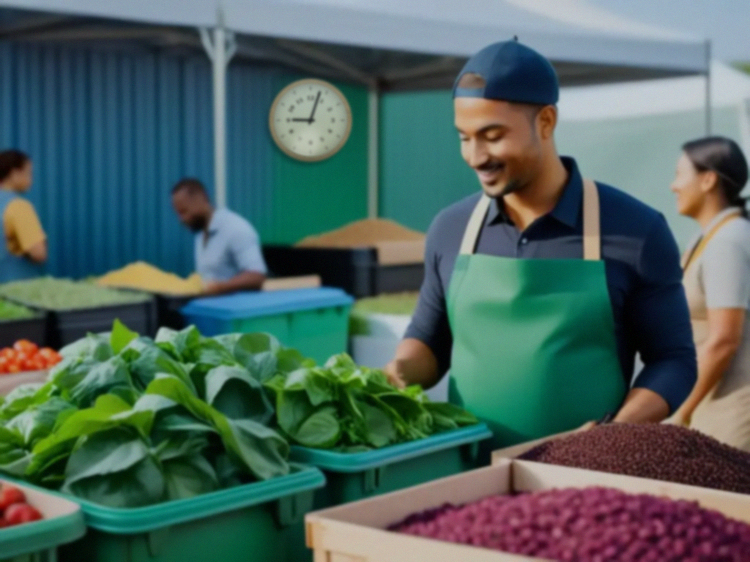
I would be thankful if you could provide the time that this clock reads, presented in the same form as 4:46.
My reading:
9:03
